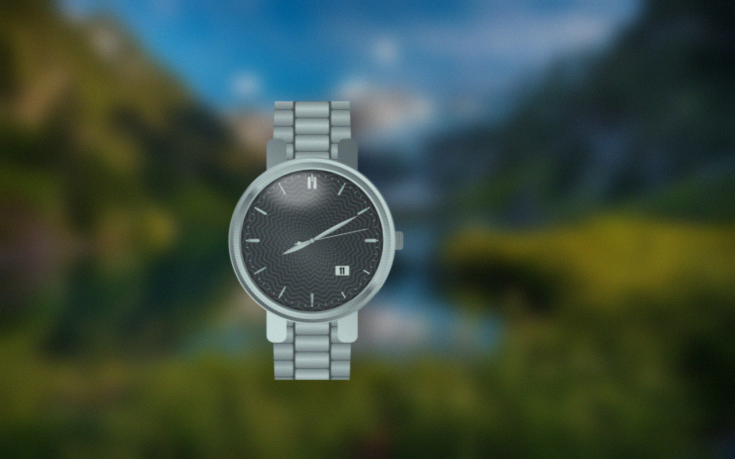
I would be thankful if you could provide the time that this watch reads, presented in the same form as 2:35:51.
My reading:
8:10:13
